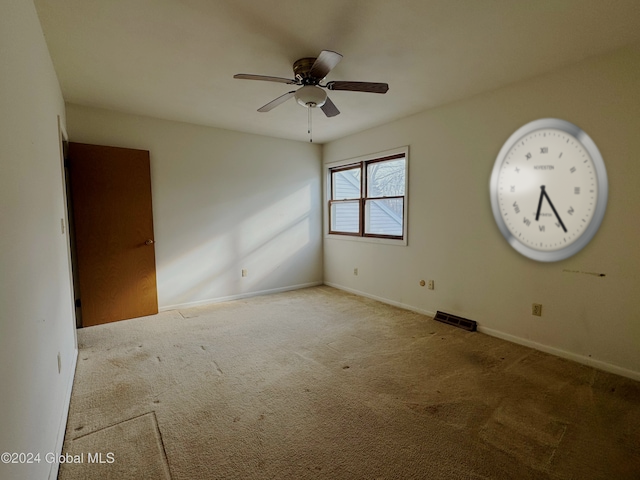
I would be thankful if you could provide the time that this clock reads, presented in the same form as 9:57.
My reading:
6:24
